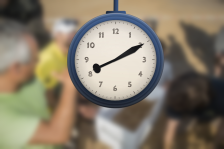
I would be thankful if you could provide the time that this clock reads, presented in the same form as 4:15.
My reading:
8:10
